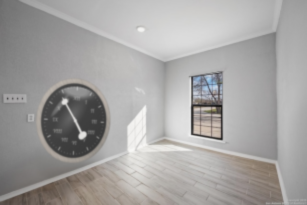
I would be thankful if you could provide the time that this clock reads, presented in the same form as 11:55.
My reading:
4:54
